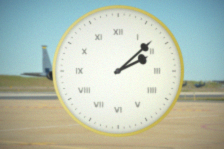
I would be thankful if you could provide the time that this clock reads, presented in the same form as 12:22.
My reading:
2:08
